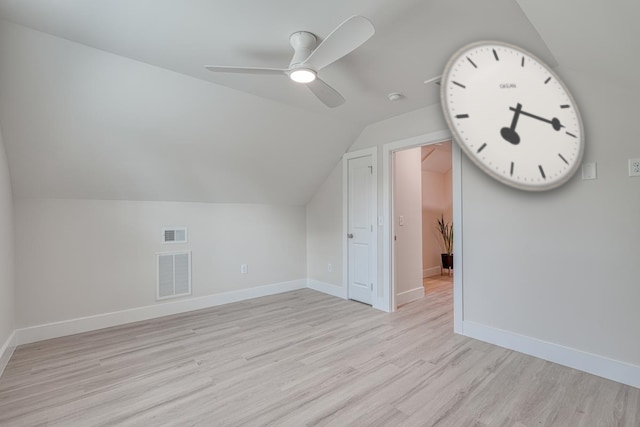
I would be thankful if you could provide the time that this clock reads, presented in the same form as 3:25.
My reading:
7:19
